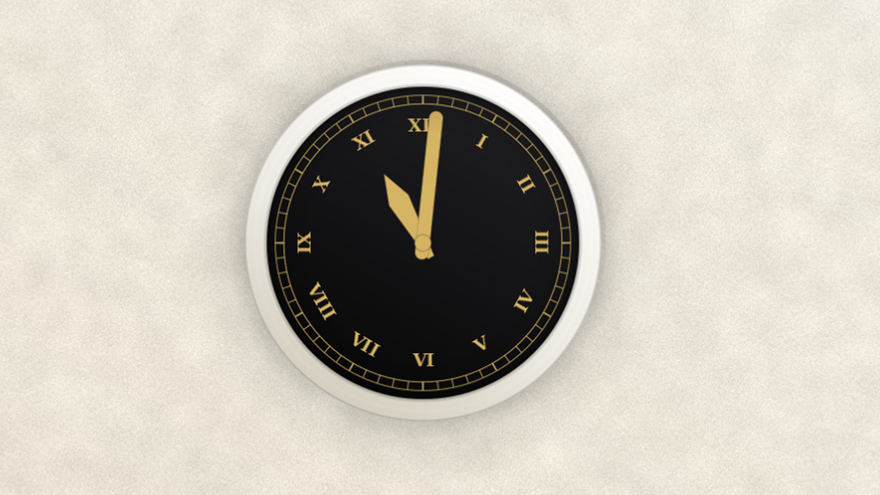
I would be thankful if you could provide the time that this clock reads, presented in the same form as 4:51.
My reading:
11:01
